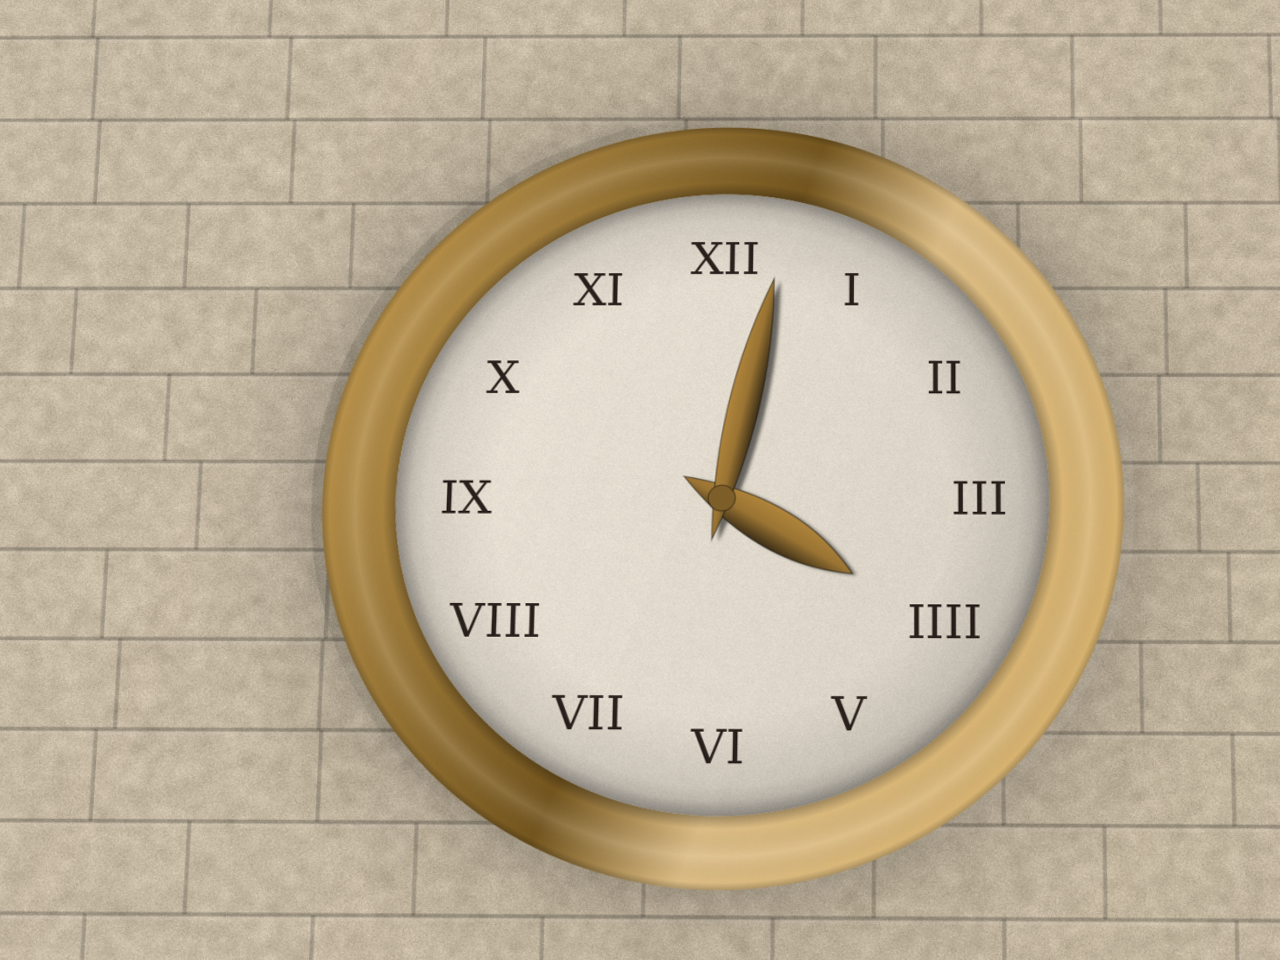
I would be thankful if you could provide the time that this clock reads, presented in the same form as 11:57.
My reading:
4:02
